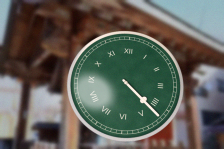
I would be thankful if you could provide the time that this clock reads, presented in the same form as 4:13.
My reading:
4:22
